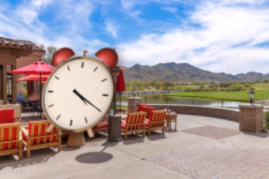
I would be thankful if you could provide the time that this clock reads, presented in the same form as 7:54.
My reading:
4:20
